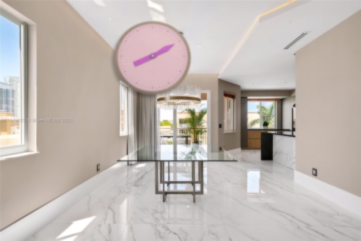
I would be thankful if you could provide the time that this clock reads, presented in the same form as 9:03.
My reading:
8:10
